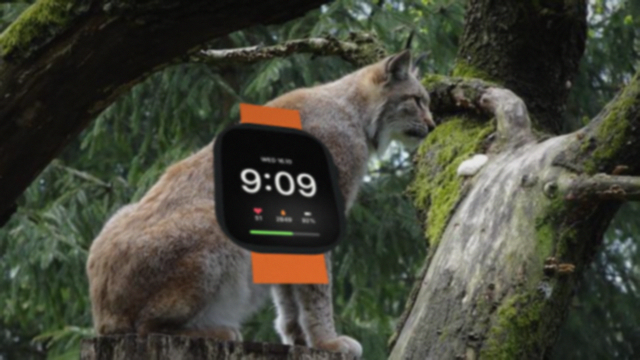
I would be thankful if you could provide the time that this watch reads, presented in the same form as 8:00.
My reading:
9:09
